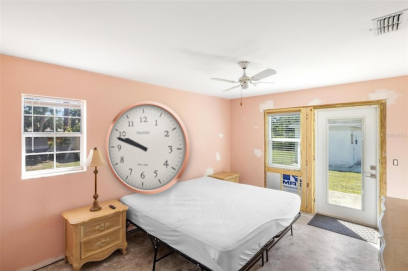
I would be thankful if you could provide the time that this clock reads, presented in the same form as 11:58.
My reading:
9:48
